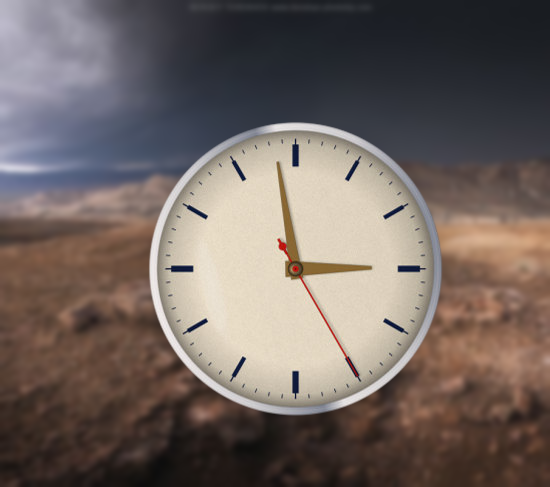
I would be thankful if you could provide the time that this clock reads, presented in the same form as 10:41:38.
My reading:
2:58:25
